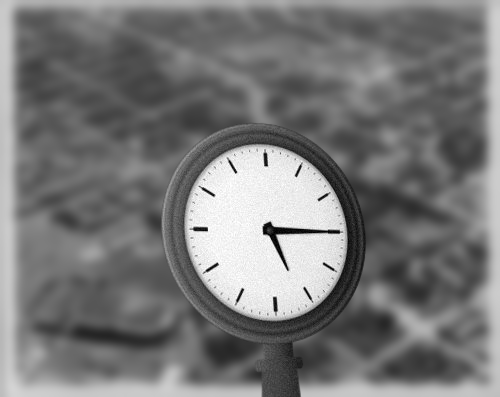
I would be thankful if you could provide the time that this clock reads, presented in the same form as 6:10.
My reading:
5:15
